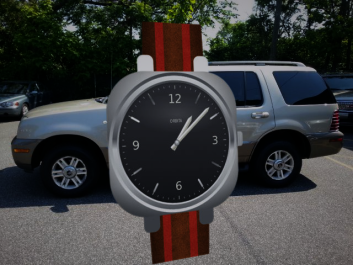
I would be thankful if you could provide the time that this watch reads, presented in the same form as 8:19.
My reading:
1:08
